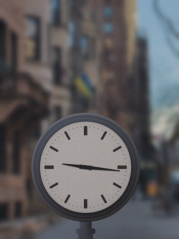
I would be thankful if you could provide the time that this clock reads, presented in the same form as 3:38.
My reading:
9:16
